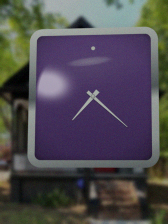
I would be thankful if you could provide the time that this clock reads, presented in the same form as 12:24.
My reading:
7:22
